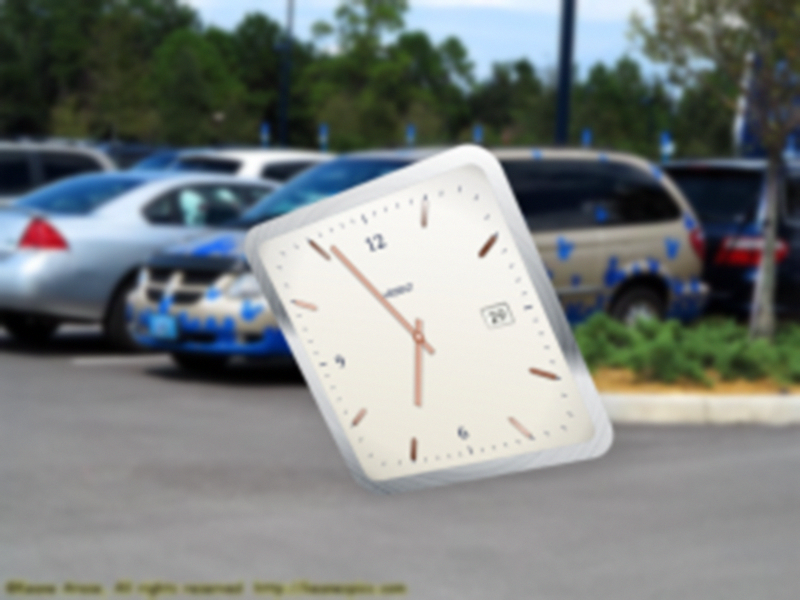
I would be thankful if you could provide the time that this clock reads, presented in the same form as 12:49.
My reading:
6:56
